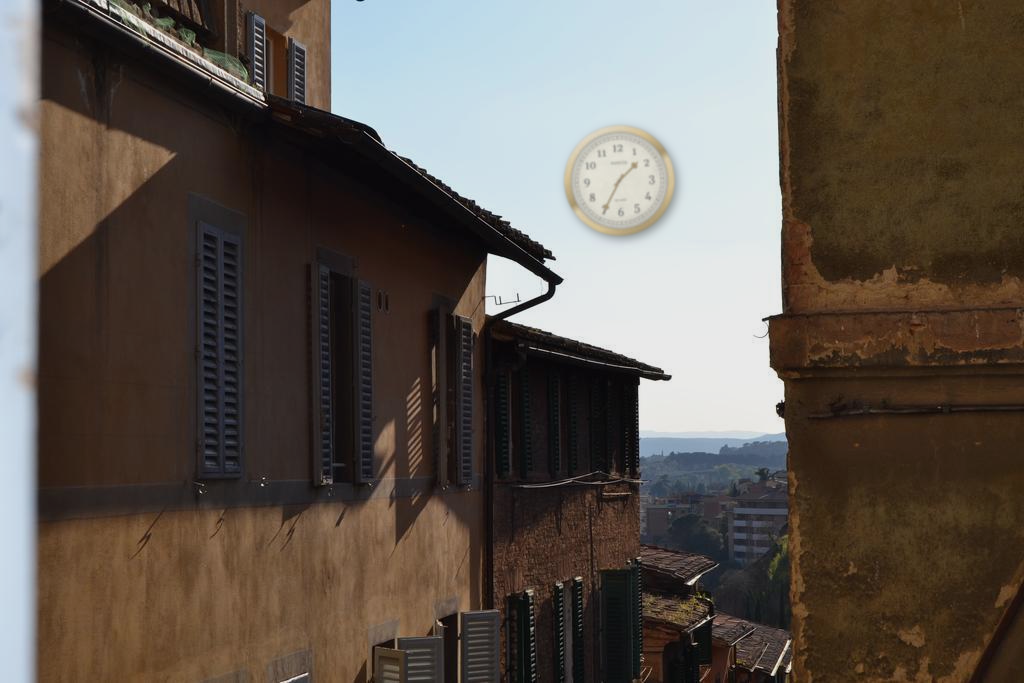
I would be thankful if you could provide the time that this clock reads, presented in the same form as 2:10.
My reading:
1:35
